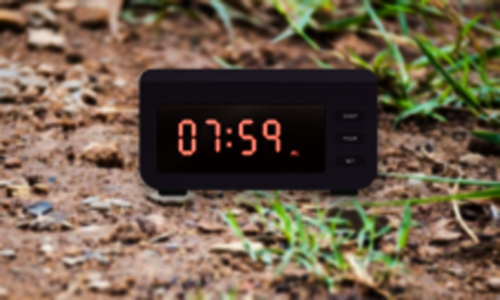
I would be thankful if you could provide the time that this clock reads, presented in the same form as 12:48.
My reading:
7:59
